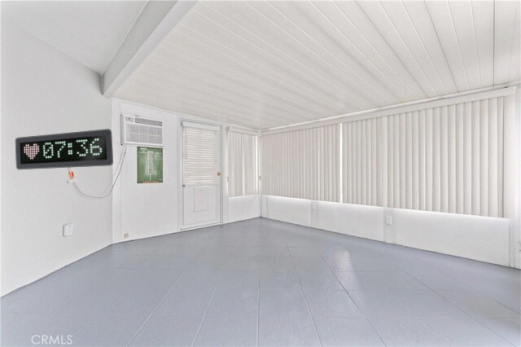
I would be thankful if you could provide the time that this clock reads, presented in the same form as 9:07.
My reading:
7:36
